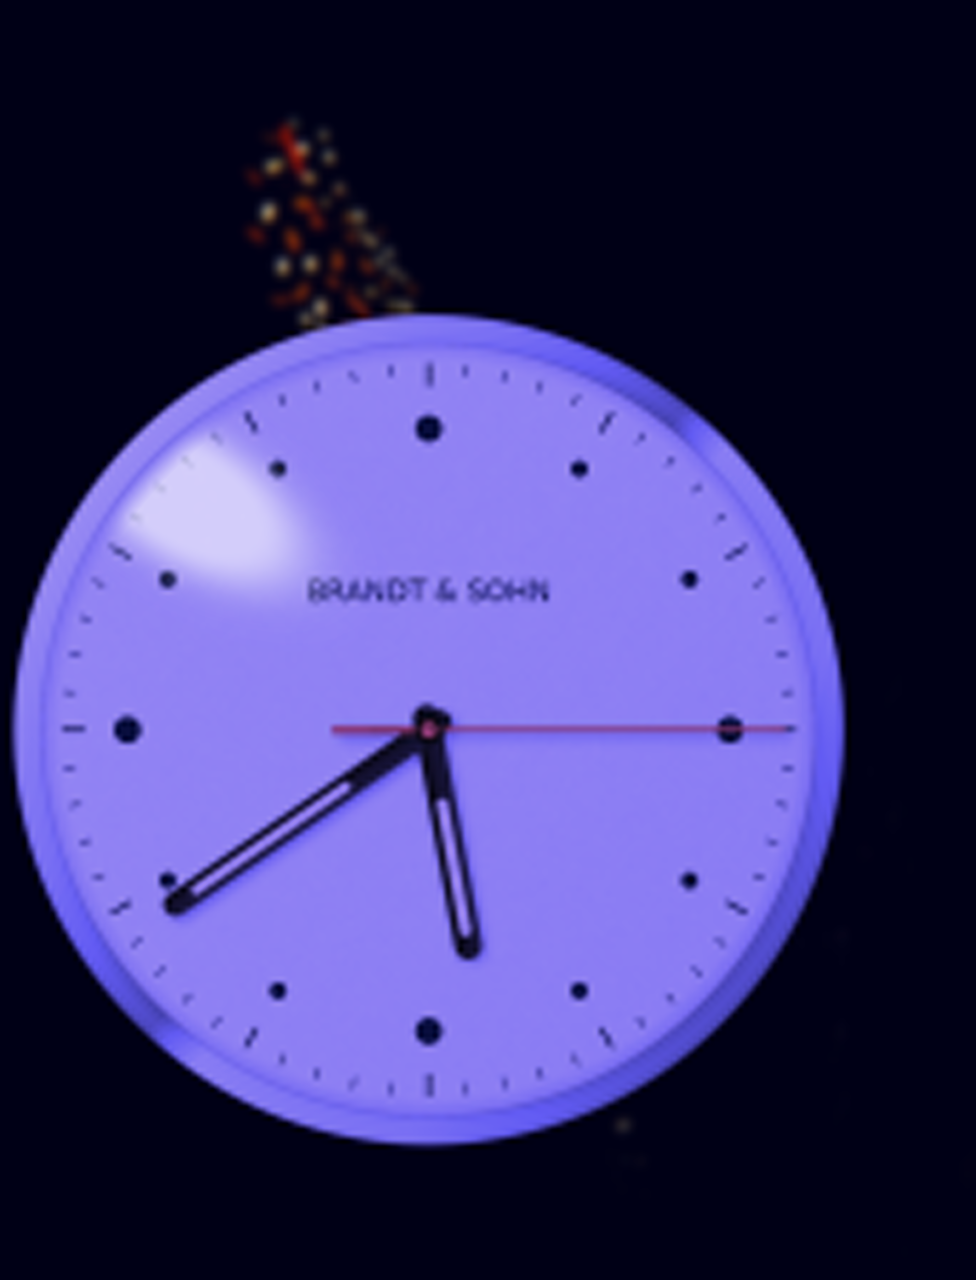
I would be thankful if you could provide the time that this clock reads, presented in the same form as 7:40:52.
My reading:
5:39:15
